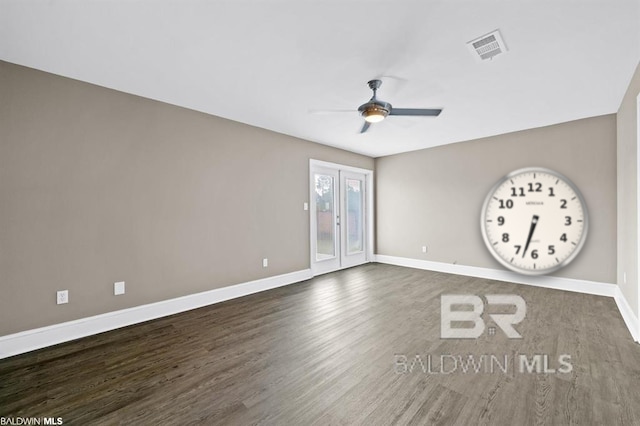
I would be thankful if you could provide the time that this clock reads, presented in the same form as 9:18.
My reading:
6:33
